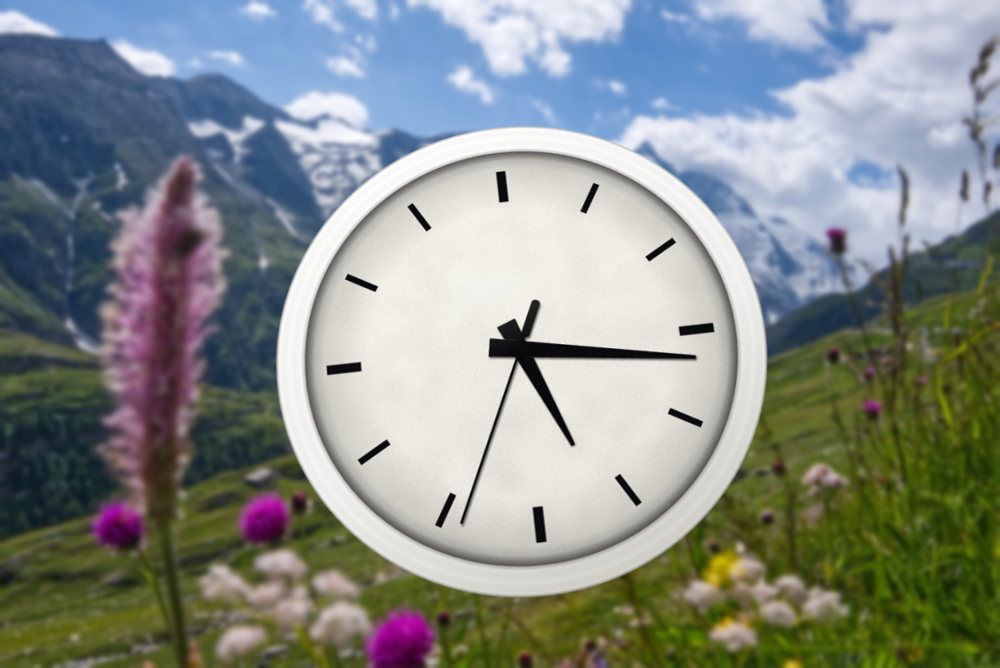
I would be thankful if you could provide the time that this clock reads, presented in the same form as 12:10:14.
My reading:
5:16:34
